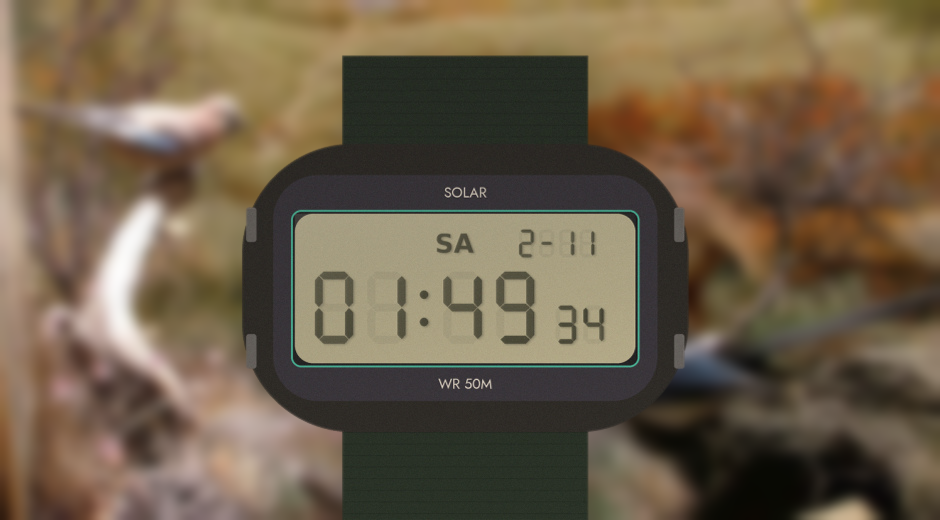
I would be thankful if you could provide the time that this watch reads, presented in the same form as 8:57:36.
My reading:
1:49:34
